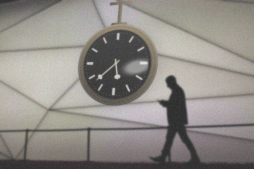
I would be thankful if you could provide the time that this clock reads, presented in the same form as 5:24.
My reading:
5:38
